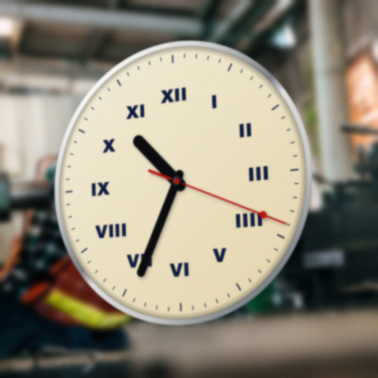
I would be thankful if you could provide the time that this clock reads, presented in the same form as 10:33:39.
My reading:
10:34:19
